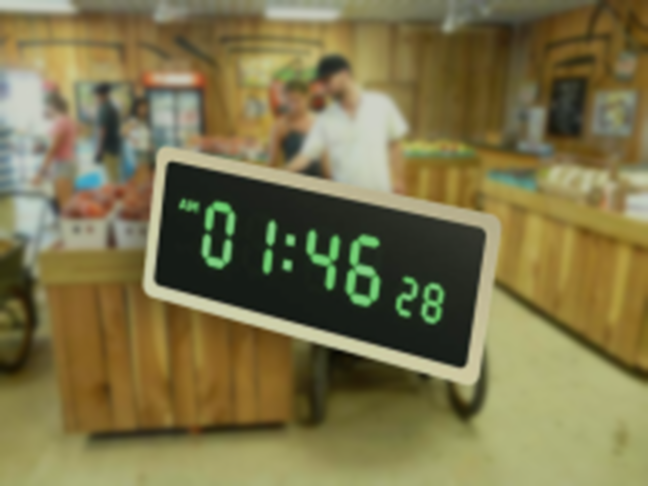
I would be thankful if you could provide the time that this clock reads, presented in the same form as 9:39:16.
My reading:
1:46:28
